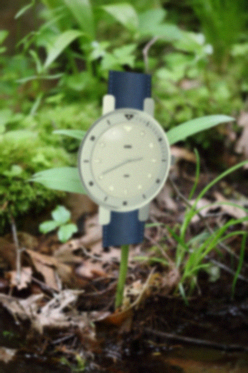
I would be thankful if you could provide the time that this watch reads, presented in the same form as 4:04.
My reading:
2:41
